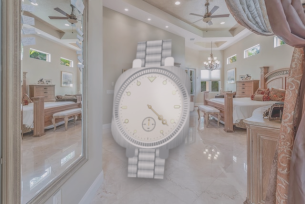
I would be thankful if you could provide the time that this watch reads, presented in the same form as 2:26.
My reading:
4:22
